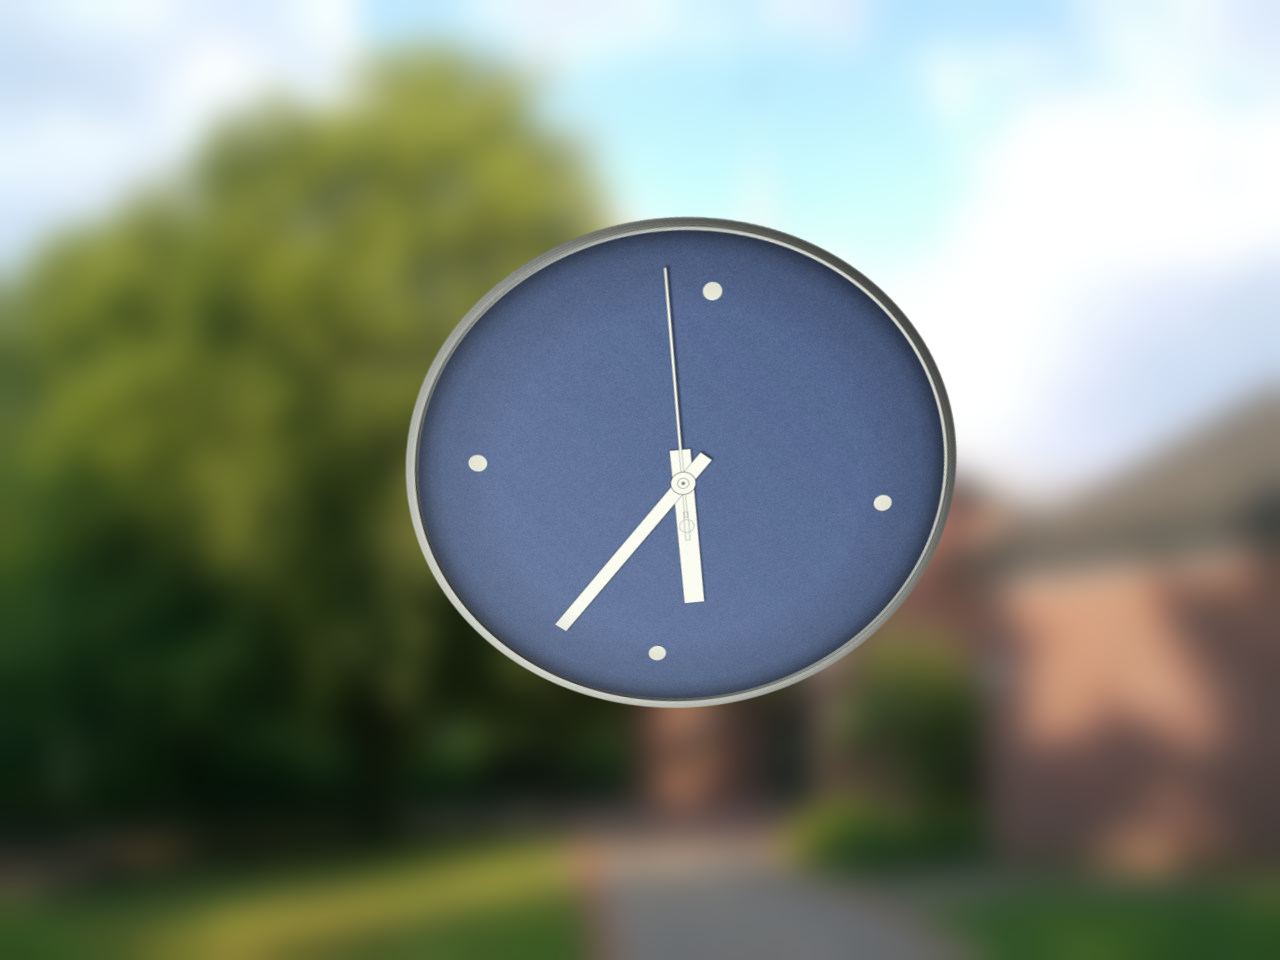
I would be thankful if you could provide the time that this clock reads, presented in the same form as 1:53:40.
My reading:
5:34:58
